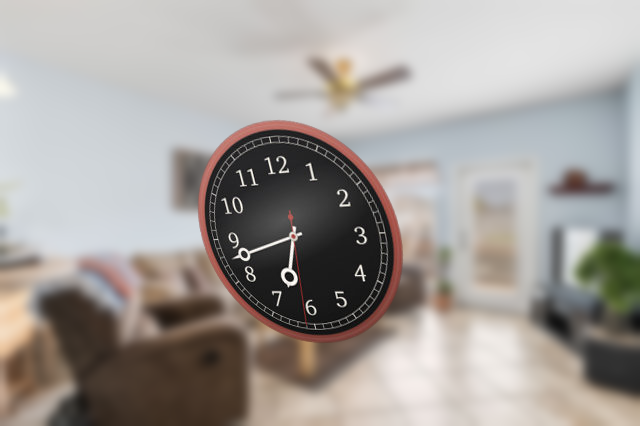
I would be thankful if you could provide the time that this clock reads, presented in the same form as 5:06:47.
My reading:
6:42:31
